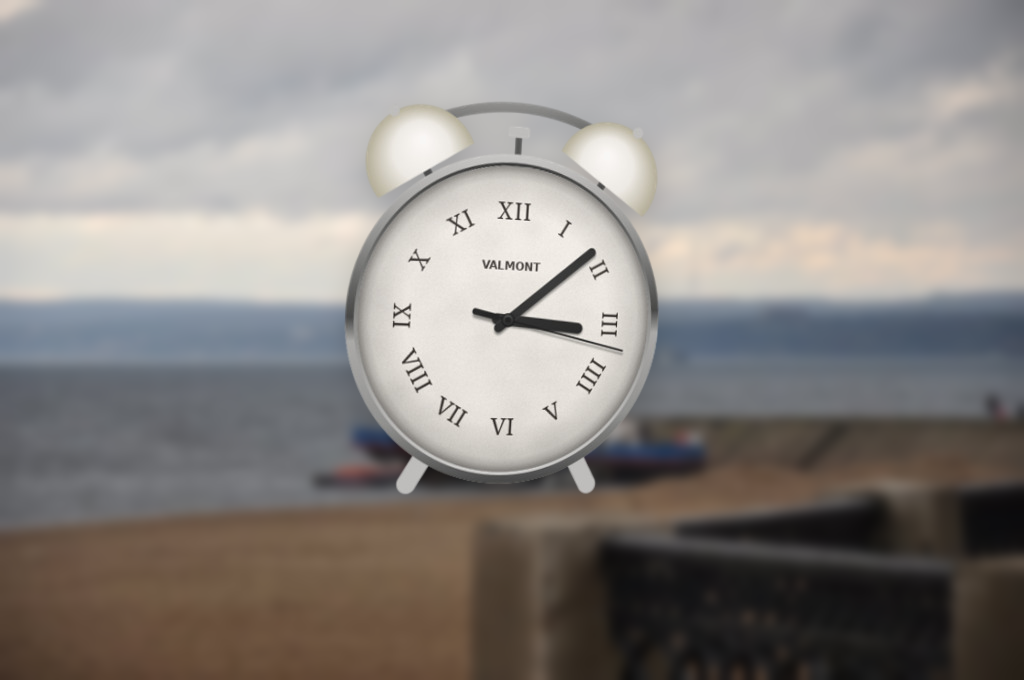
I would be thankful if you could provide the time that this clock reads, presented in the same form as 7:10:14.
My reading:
3:08:17
